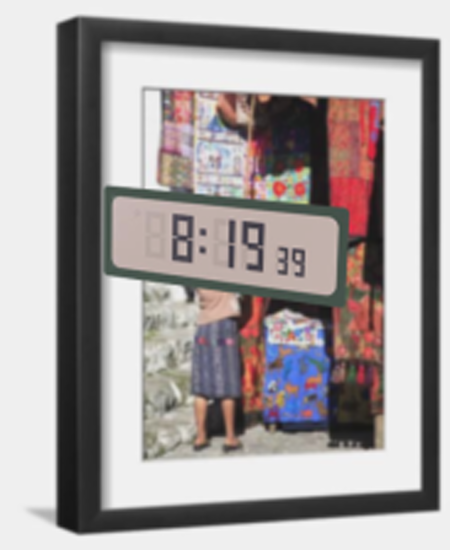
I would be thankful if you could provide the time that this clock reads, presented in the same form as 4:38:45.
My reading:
8:19:39
